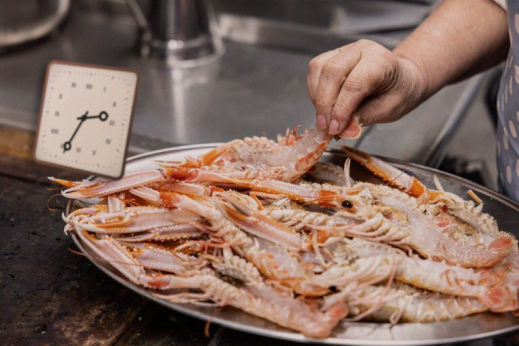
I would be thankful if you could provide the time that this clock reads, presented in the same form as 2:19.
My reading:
2:34
